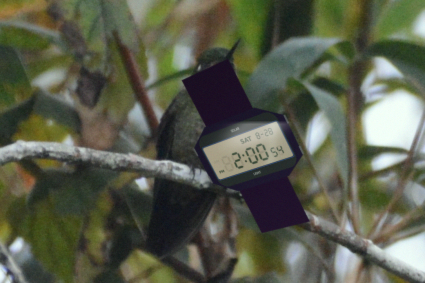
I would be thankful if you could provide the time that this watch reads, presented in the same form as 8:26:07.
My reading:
2:00:54
